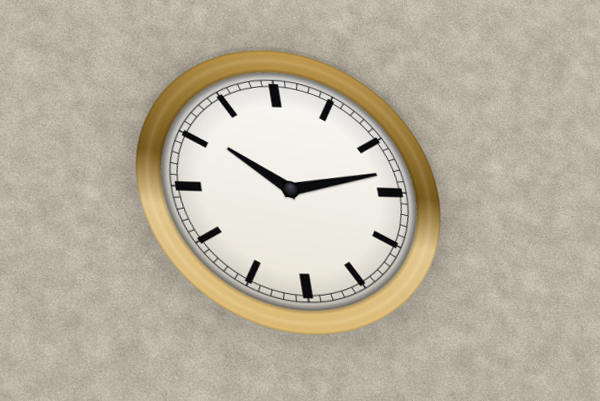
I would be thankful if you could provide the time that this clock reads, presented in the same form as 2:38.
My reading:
10:13
